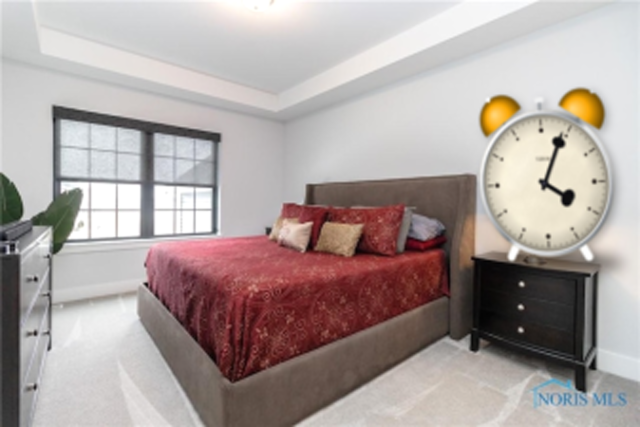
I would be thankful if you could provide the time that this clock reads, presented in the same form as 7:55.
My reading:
4:04
